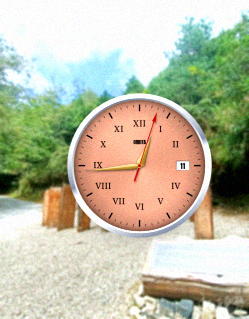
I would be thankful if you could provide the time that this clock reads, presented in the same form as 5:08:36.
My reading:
12:44:03
